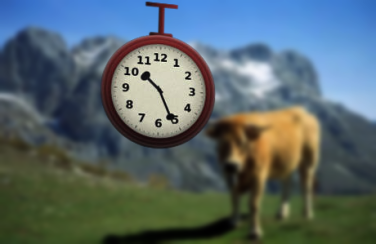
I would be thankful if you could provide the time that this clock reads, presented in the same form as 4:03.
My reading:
10:26
